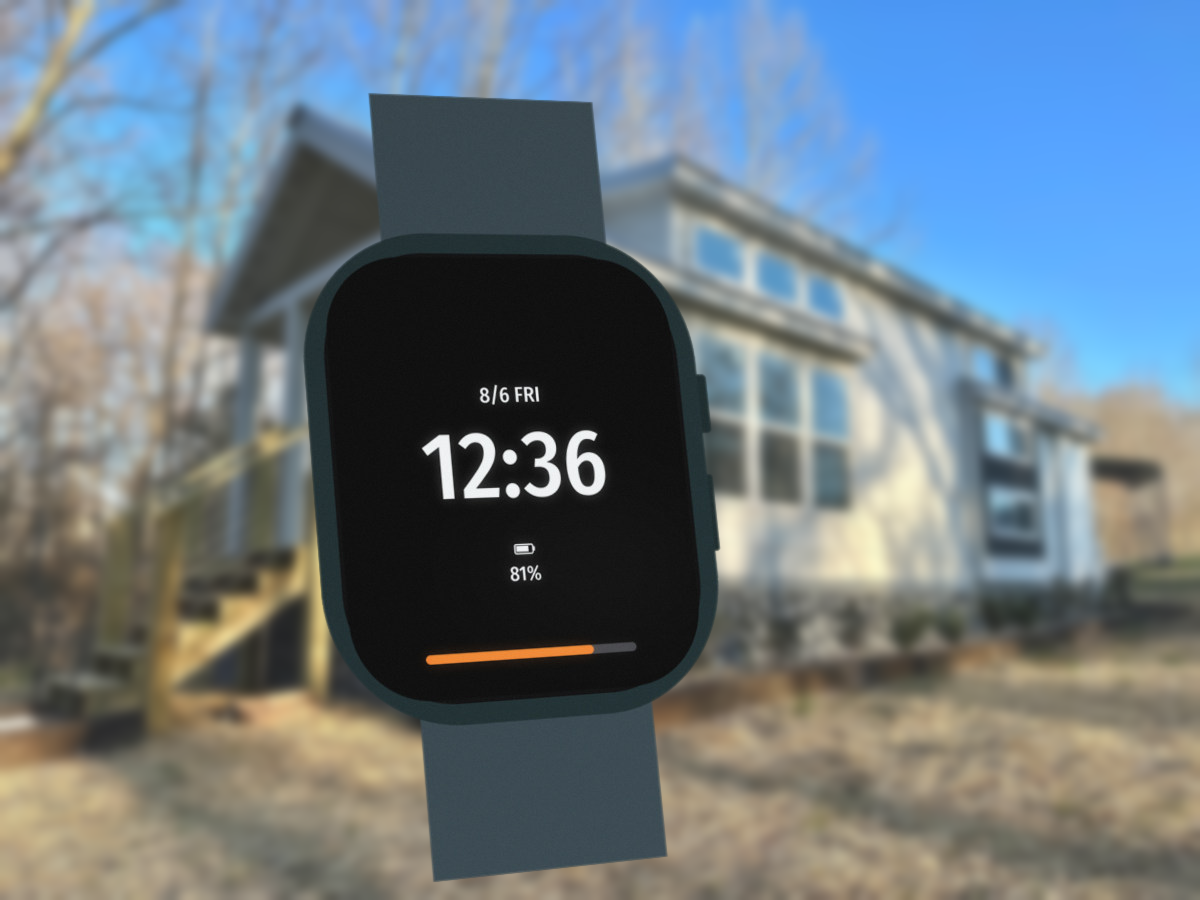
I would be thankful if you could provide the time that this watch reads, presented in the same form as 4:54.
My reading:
12:36
